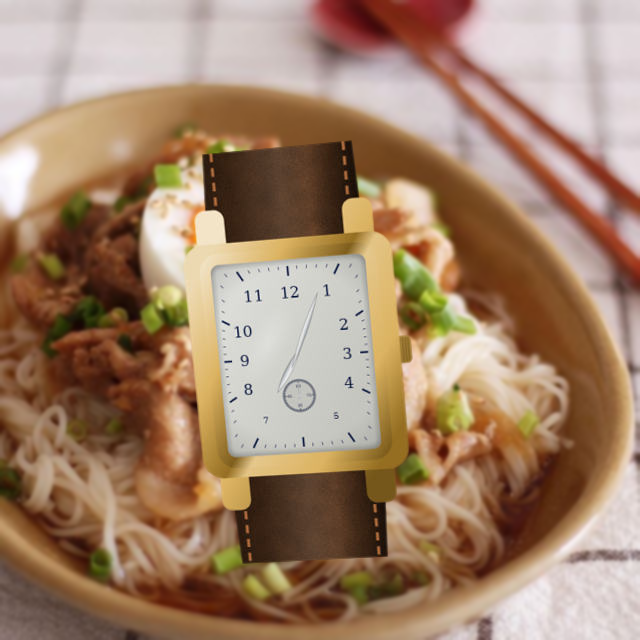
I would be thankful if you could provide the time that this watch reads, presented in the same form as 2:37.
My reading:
7:04
